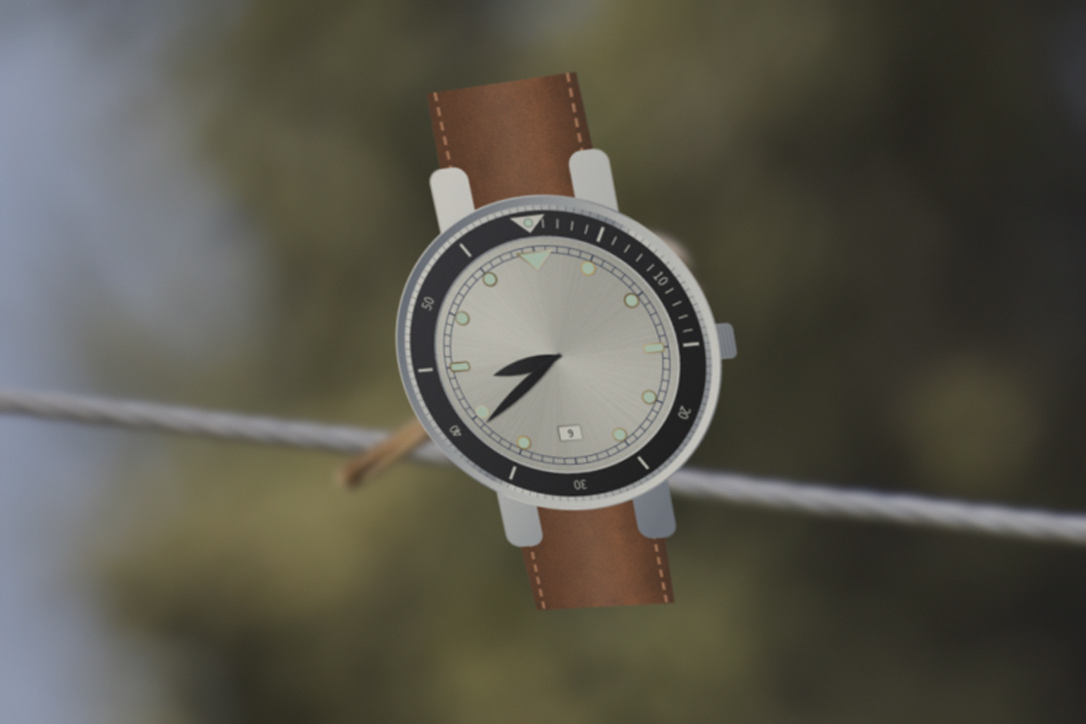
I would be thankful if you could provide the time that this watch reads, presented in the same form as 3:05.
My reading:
8:39
